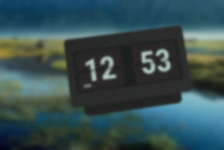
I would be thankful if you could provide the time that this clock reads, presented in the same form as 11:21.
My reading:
12:53
